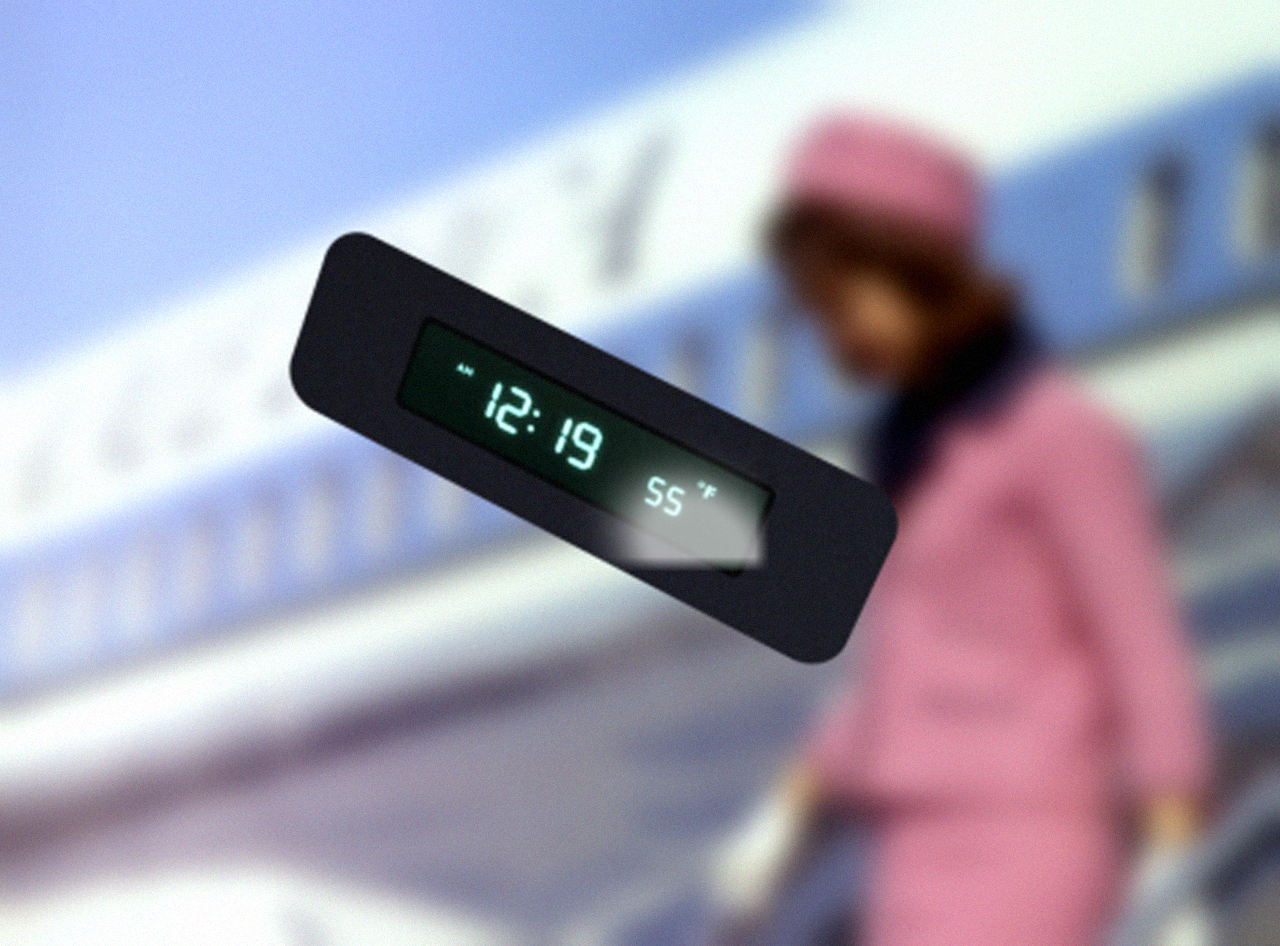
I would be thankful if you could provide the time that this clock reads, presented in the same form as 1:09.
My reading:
12:19
